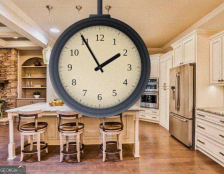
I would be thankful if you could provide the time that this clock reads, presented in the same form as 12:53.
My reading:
1:55
